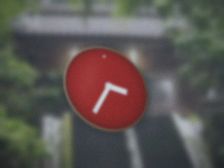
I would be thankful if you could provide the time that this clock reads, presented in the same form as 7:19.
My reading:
3:36
